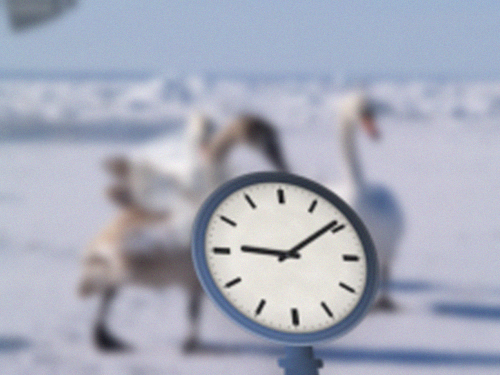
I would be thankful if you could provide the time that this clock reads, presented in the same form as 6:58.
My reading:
9:09
